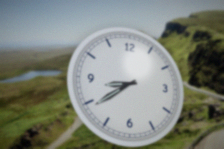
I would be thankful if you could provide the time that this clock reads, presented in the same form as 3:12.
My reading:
8:39
